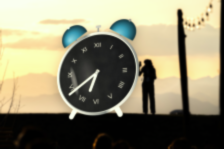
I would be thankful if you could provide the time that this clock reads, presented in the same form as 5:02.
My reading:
6:39
